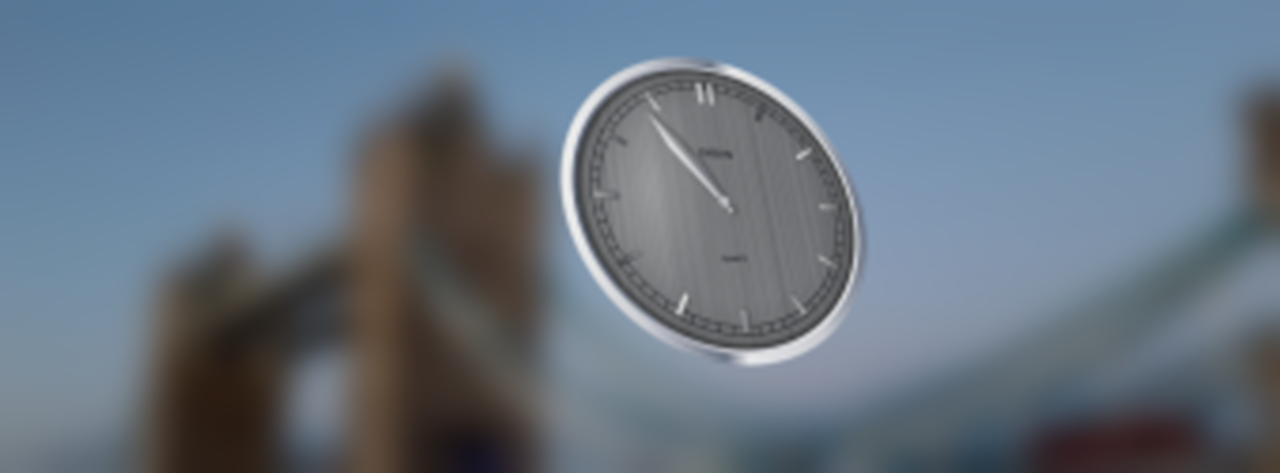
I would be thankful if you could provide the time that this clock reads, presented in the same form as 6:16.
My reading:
10:54
